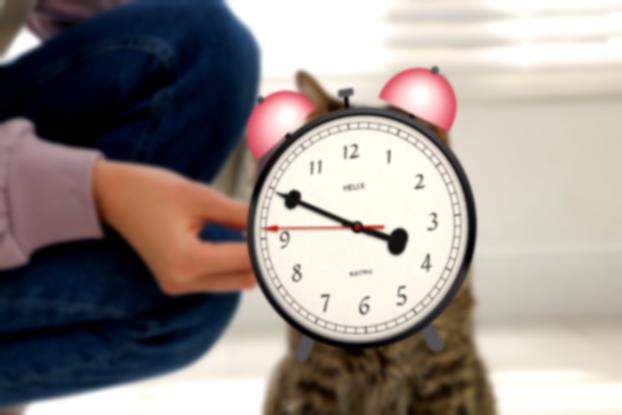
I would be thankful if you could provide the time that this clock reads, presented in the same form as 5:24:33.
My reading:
3:49:46
